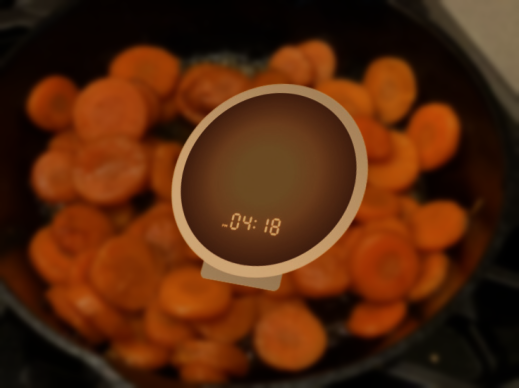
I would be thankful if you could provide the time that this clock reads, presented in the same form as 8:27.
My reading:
4:18
